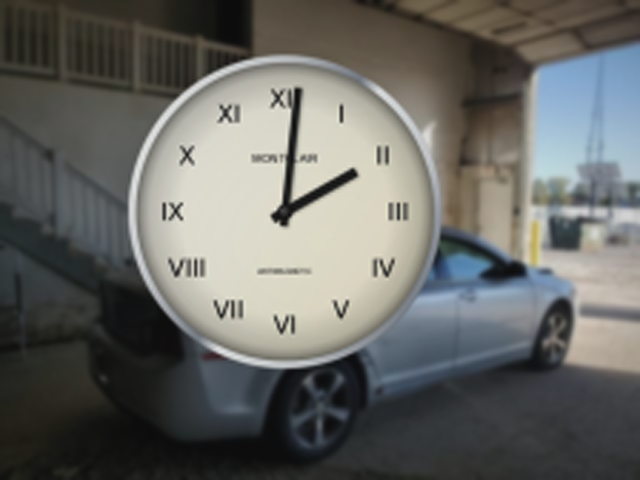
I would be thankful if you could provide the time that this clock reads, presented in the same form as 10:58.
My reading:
2:01
